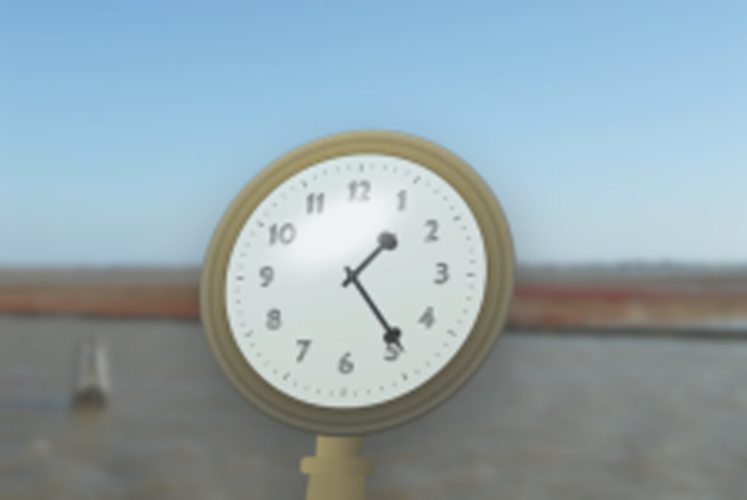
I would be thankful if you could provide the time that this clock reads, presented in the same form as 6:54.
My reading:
1:24
